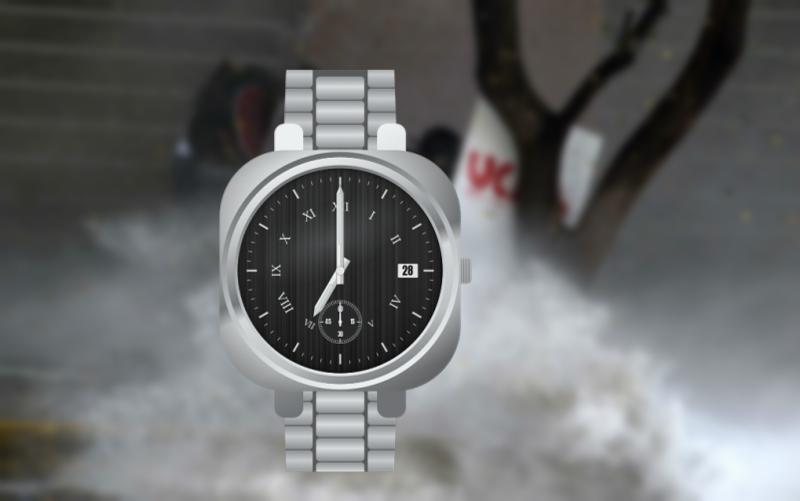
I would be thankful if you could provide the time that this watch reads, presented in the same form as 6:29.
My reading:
7:00
